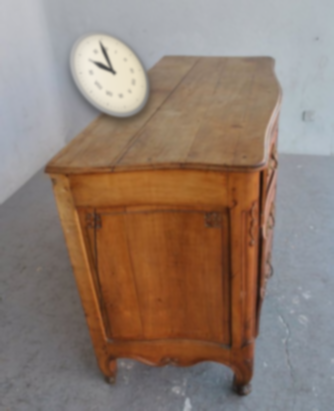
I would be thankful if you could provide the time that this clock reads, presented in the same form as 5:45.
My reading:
9:59
